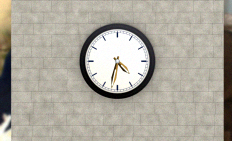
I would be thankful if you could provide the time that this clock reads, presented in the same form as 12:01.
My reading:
4:32
